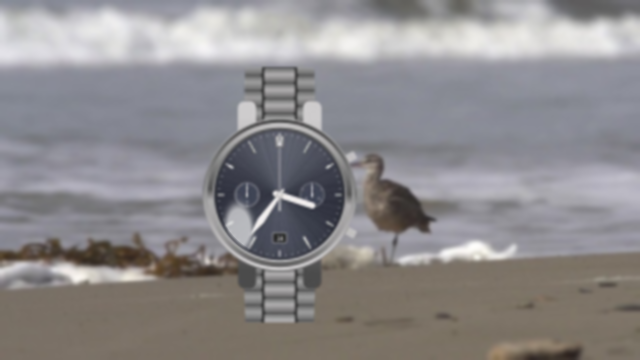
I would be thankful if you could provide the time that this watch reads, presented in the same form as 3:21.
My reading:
3:36
